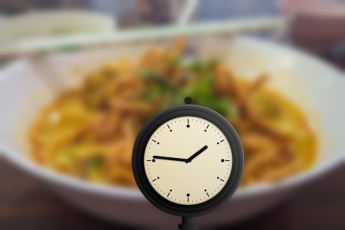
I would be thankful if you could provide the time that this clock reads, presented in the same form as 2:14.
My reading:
1:46
